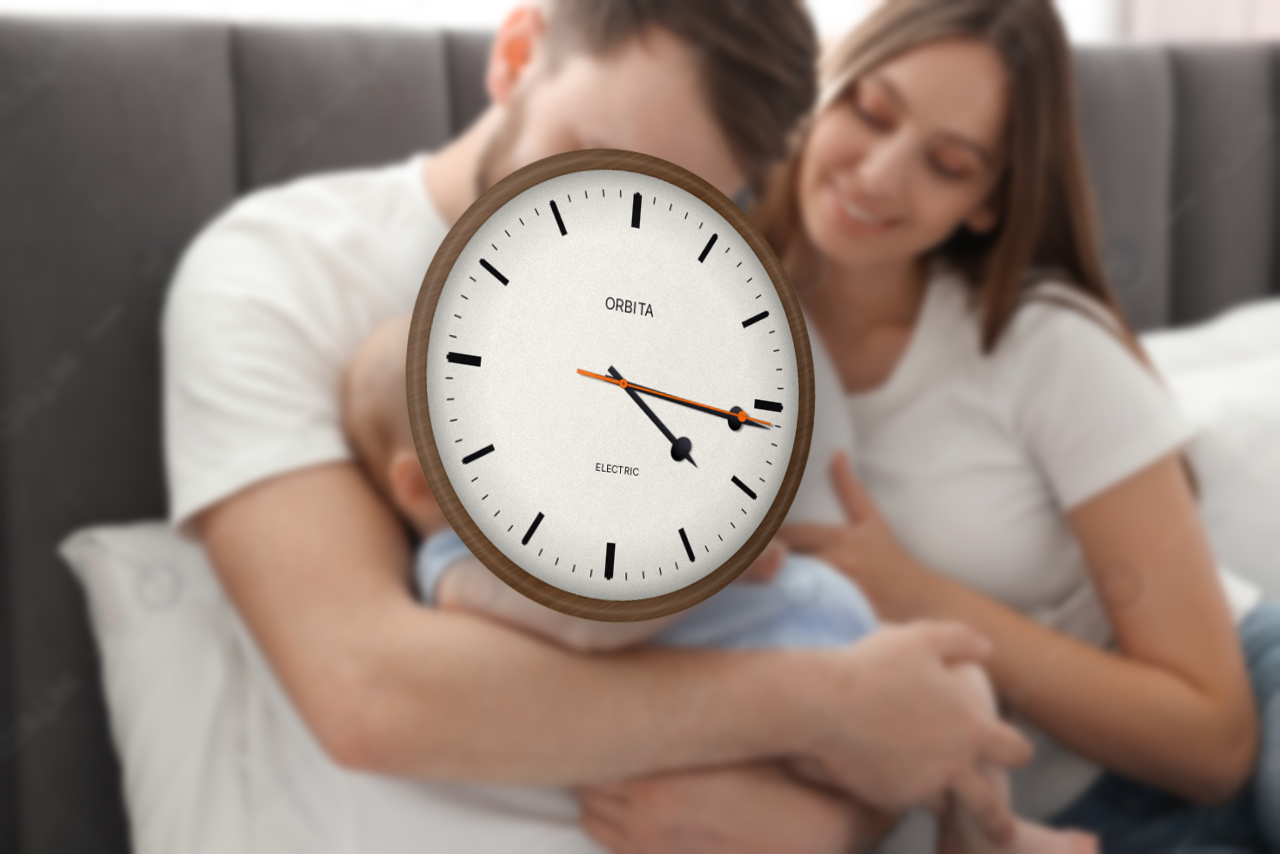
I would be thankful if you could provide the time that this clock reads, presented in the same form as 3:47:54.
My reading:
4:16:16
